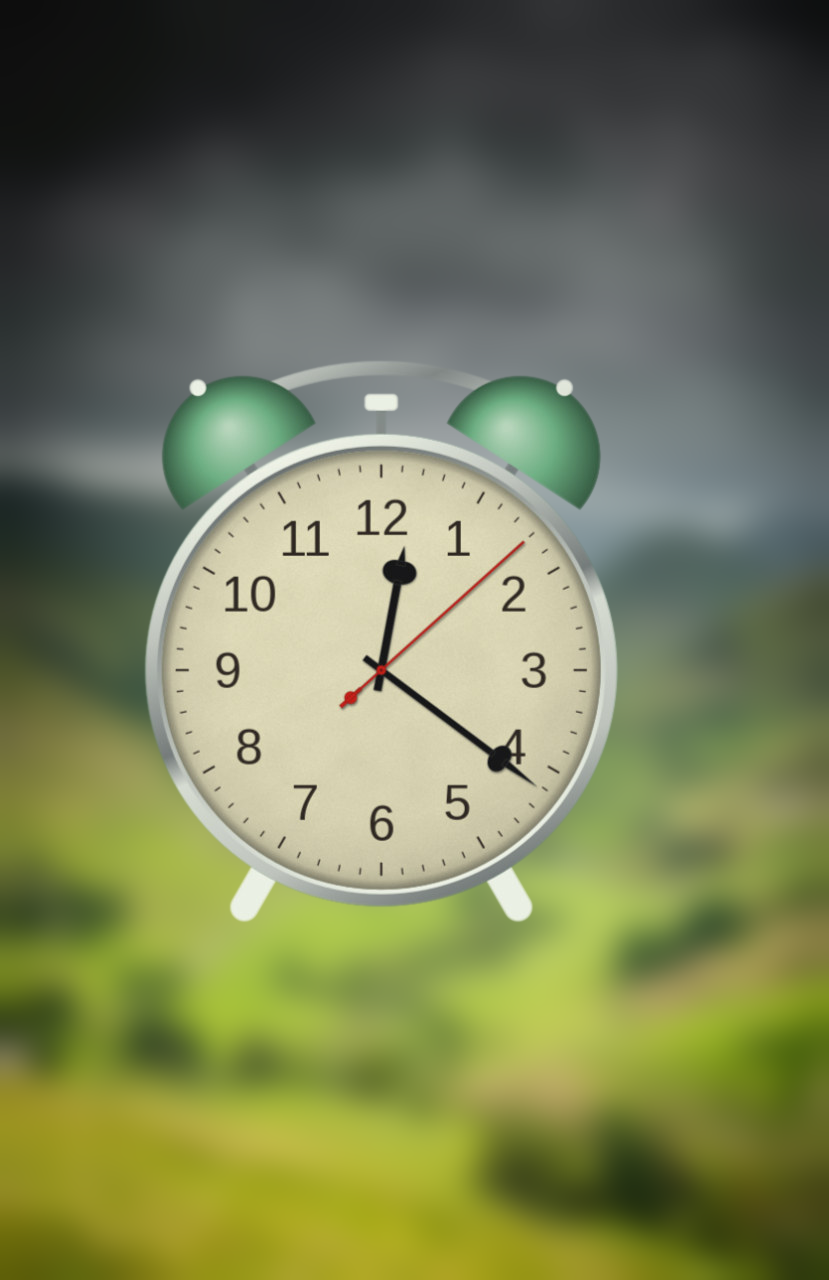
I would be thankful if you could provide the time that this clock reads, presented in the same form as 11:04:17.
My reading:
12:21:08
